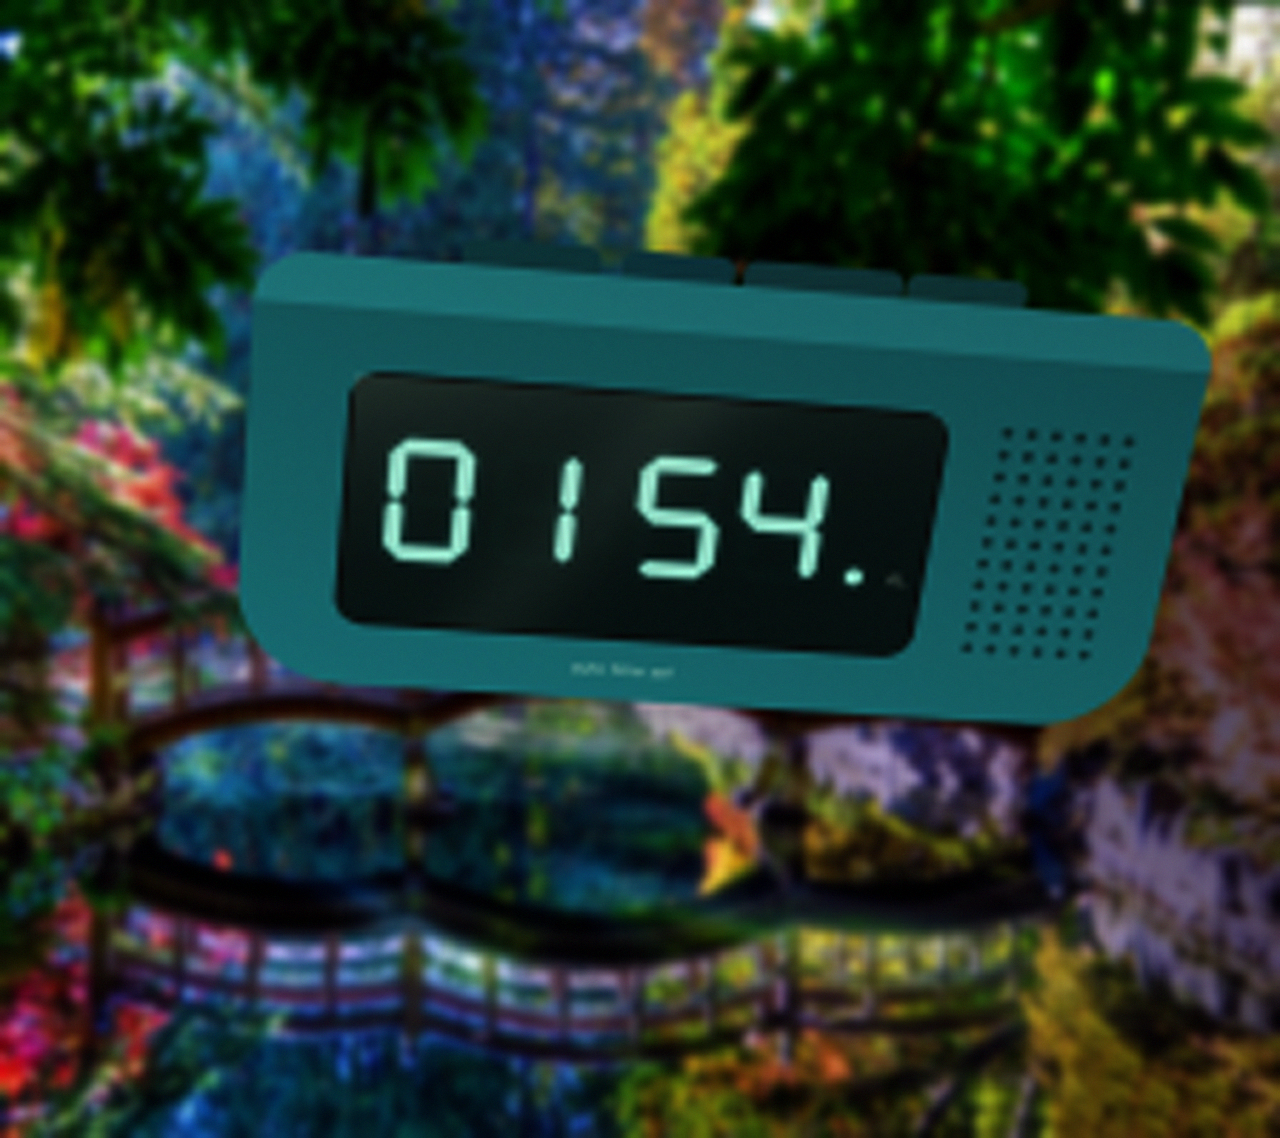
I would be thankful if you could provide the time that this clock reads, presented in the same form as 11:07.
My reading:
1:54
